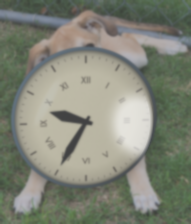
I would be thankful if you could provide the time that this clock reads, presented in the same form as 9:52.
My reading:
9:35
